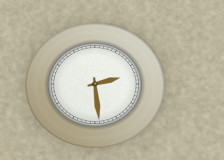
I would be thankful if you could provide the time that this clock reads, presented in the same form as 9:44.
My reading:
2:29
